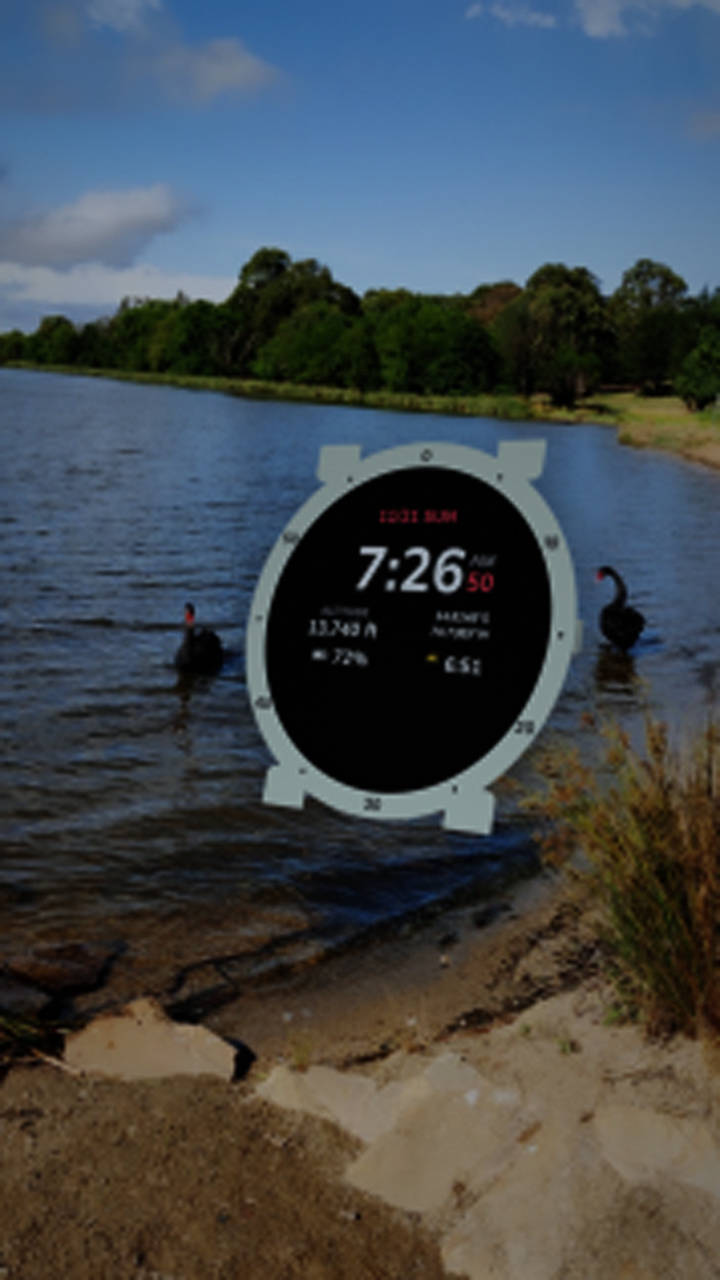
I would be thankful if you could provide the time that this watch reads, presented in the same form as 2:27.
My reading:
7:26
